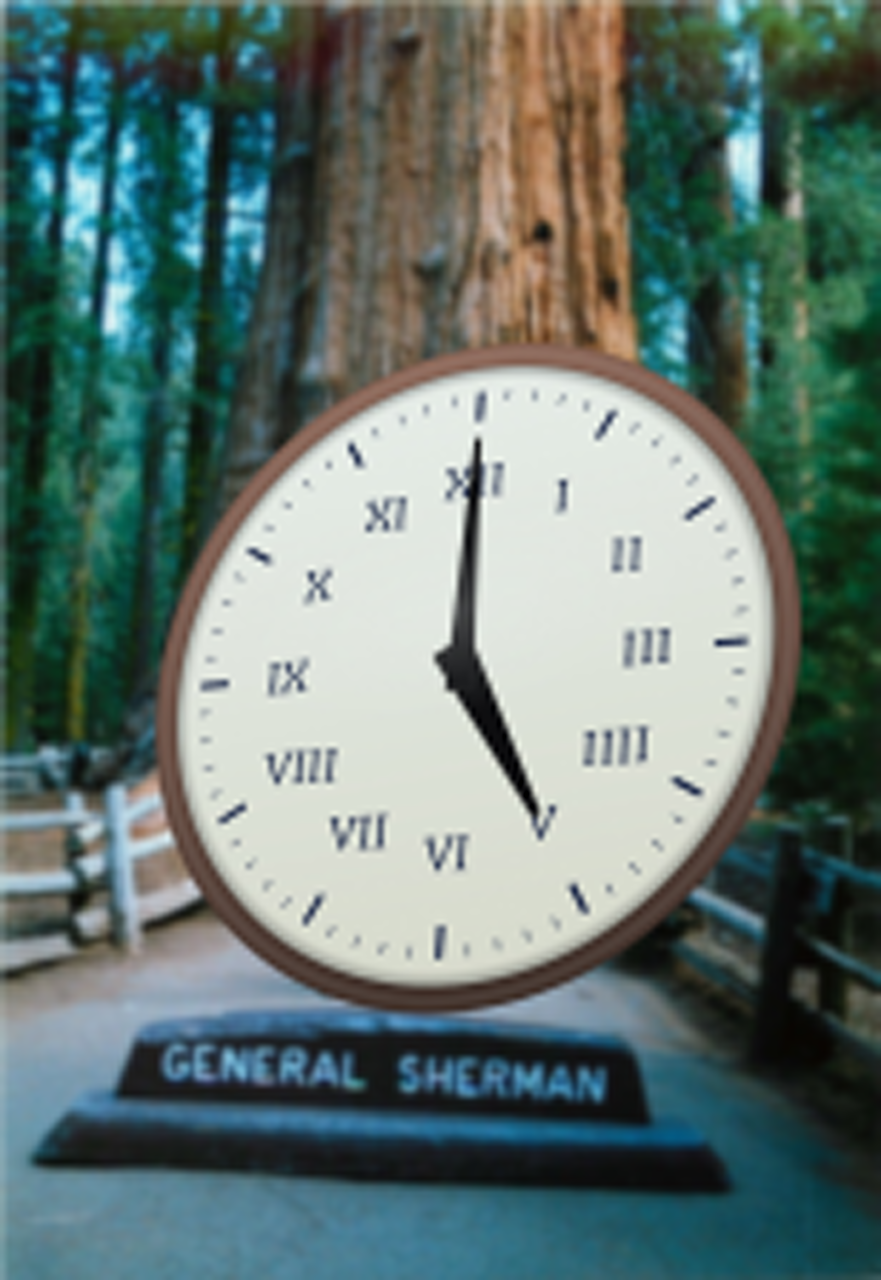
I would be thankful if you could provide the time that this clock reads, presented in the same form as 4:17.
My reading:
5:00
